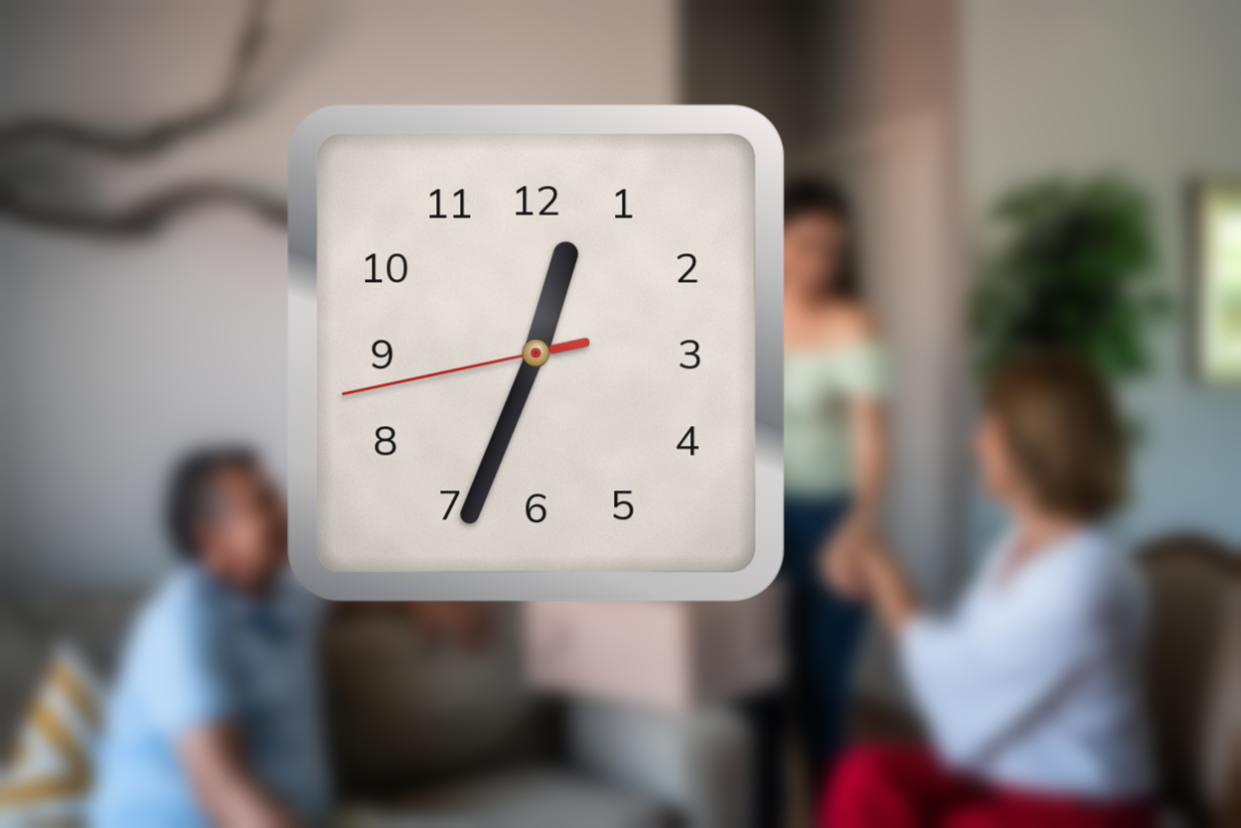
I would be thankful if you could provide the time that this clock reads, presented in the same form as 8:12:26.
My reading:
12:33:43
